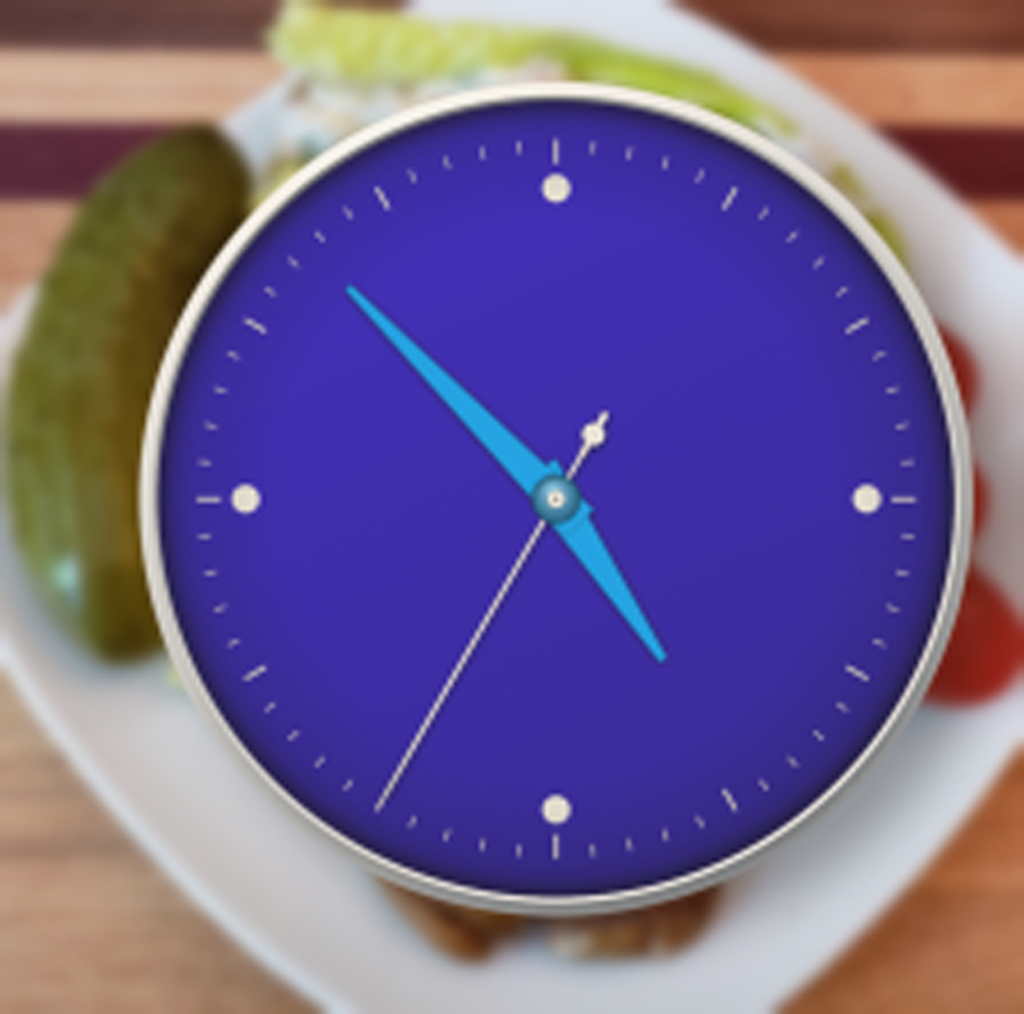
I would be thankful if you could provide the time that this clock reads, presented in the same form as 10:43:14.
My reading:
4:52:35
